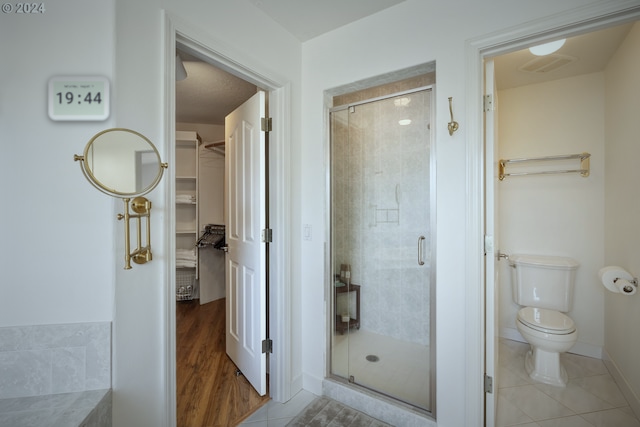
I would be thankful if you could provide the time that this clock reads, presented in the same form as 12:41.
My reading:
19:44
